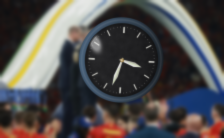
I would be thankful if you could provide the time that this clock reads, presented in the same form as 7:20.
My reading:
3:33
